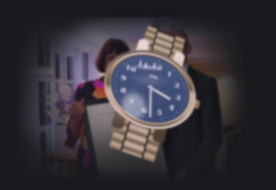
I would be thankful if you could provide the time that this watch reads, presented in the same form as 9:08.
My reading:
3:28
